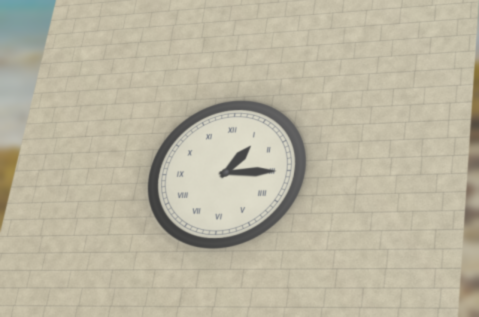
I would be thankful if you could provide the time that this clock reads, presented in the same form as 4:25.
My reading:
1:15
